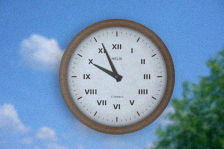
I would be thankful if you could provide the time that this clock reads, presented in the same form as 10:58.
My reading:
9:56
